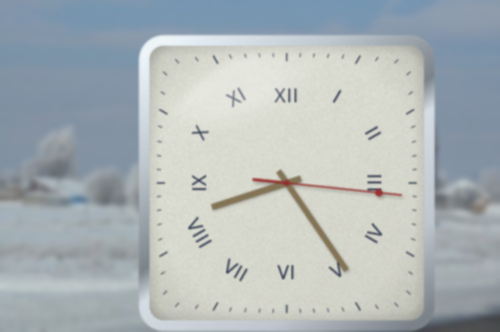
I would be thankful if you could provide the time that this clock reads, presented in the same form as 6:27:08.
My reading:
8:24:16
